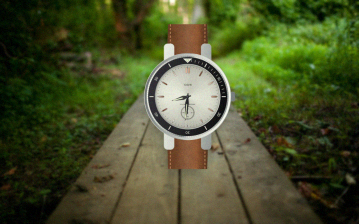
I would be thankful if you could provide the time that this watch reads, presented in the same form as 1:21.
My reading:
8:31
